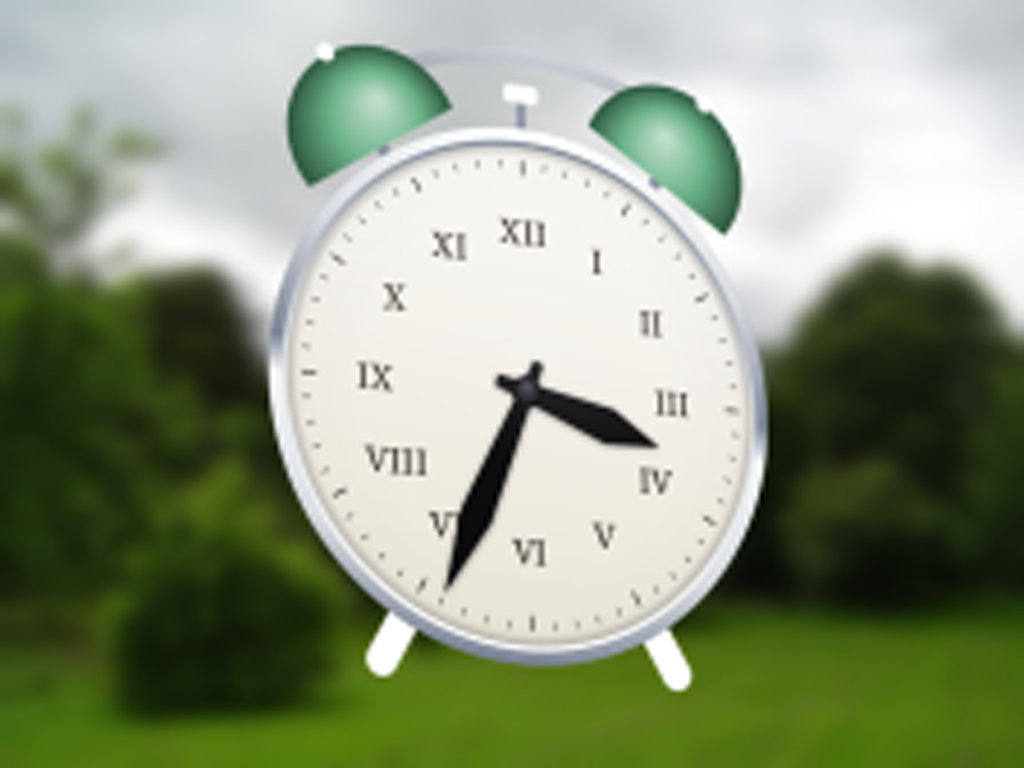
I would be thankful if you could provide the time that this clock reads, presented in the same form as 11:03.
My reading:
3:34
